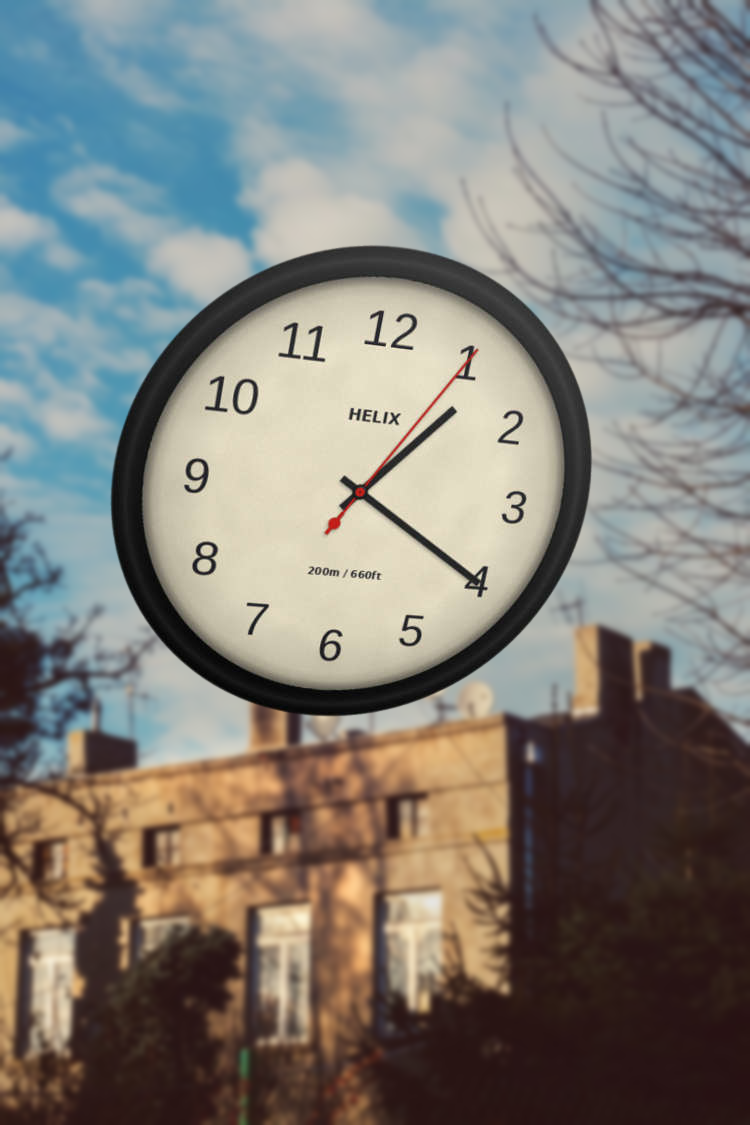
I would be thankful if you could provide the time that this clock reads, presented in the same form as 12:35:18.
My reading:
1:20:05
